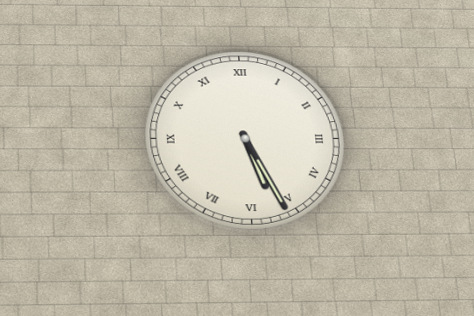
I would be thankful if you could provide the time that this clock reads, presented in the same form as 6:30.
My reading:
5:26
